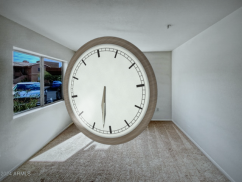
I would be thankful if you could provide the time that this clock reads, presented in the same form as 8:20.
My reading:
6:32
